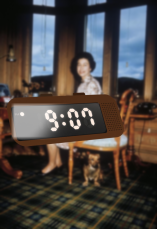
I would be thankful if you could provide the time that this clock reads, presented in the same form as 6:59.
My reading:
9:07
